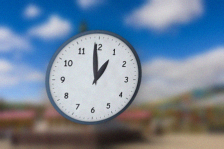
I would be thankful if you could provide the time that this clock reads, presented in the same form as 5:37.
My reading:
12:59
